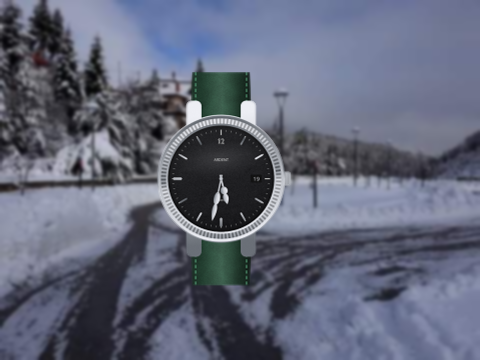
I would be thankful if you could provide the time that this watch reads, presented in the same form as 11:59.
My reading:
5:32
